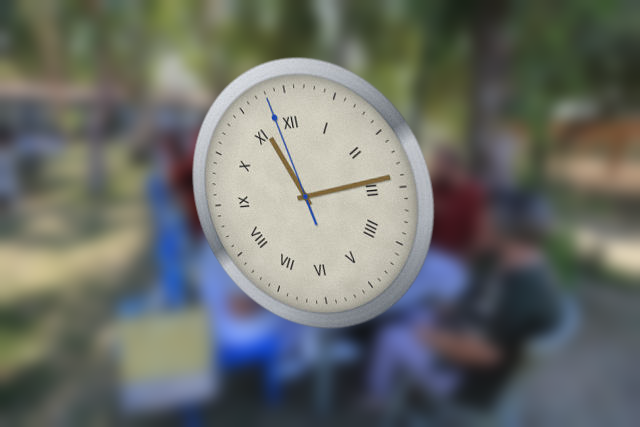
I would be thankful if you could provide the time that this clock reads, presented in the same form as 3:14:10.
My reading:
11:13:58
